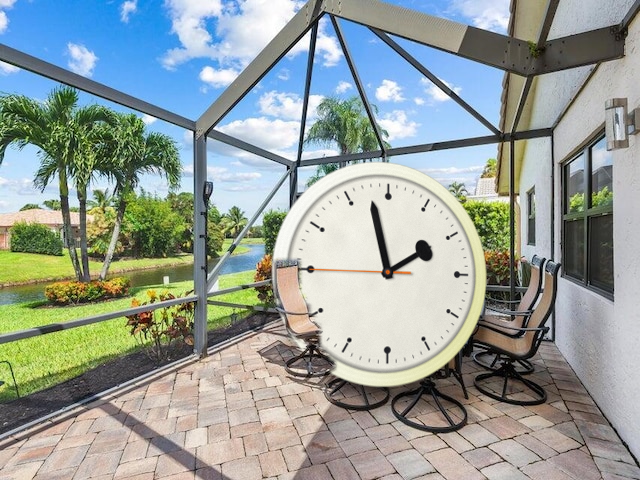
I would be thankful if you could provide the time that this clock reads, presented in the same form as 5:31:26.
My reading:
1:57:45
